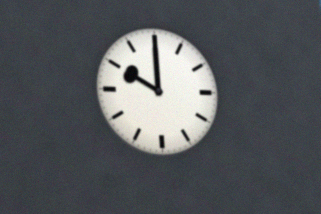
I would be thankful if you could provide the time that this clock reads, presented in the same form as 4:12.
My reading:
10:00
